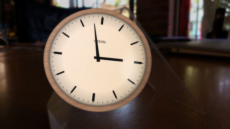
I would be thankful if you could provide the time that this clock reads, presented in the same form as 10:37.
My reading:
2:58
